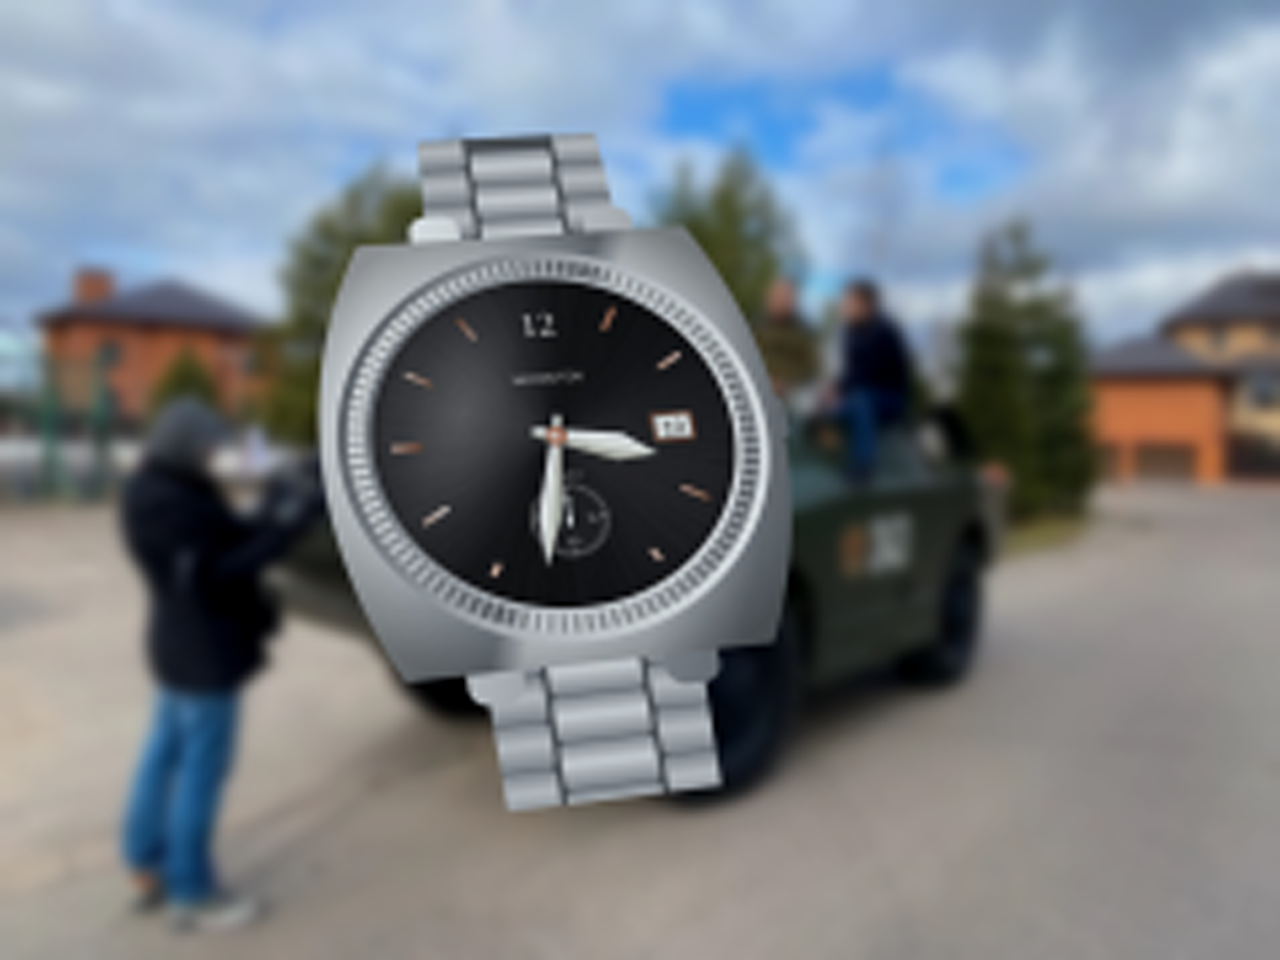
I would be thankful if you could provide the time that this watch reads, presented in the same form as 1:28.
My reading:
3:32
